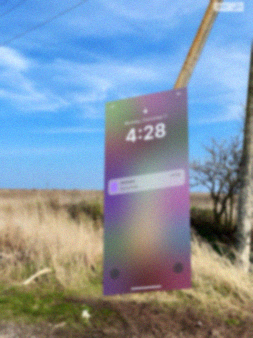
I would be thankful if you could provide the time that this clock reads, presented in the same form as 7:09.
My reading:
4:28
